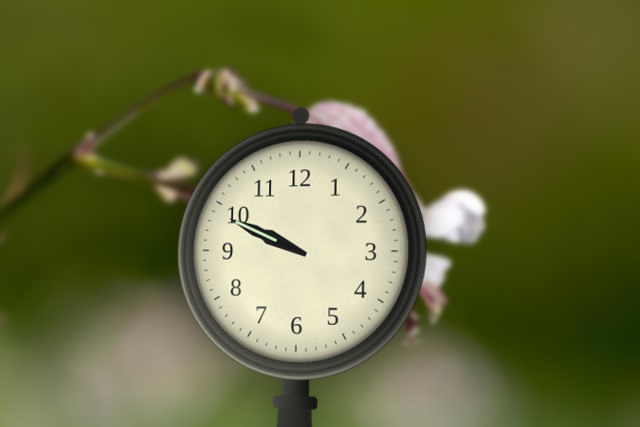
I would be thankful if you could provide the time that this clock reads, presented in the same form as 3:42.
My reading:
9:49
